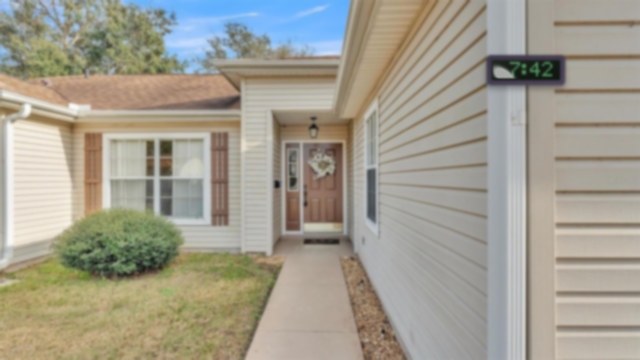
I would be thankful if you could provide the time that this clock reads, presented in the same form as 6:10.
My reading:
7:42
